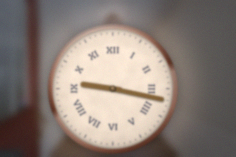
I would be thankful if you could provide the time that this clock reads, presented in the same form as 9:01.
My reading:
9:17
